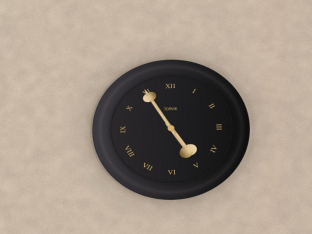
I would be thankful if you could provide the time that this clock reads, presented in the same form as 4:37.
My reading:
4:55
